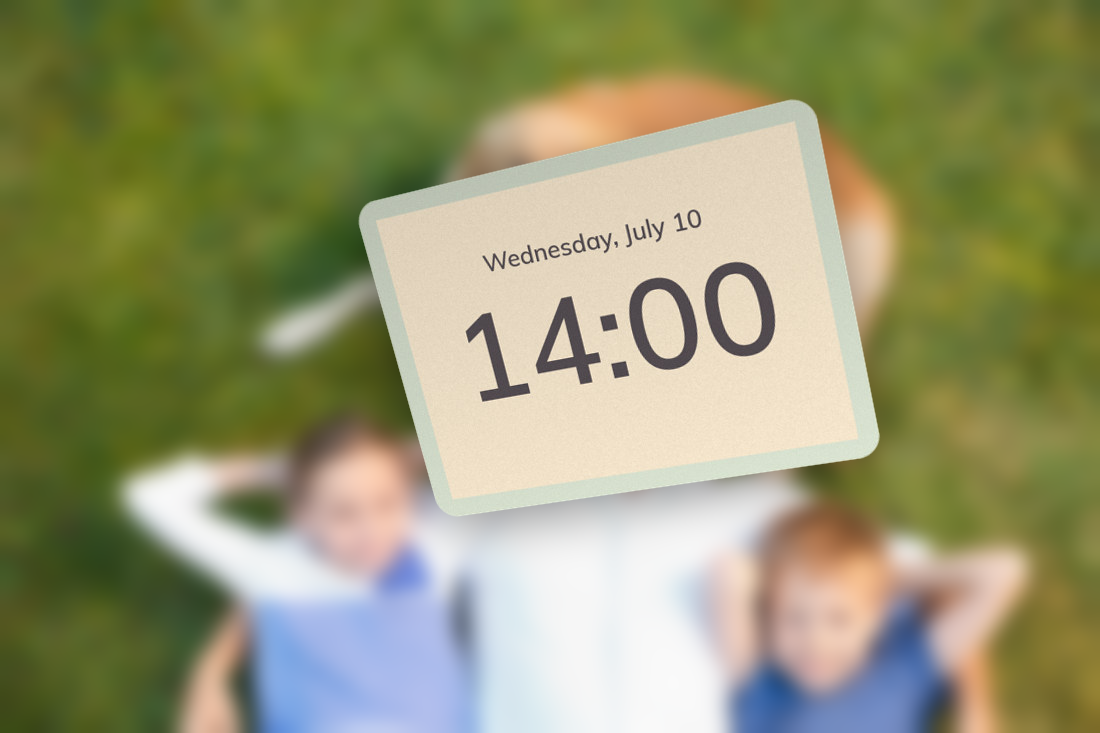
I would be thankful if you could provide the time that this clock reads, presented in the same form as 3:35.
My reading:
14:00
